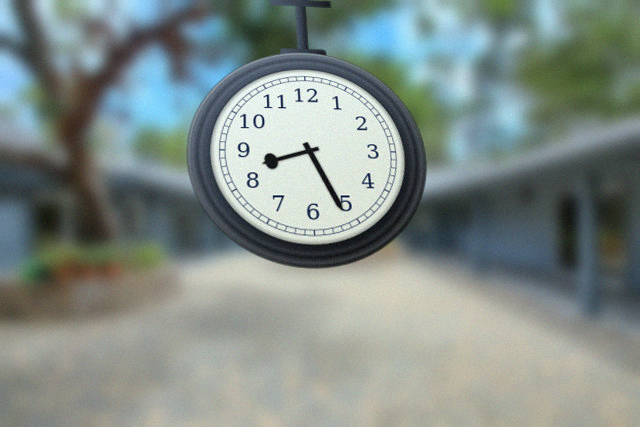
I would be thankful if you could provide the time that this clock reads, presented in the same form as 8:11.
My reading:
8:26
